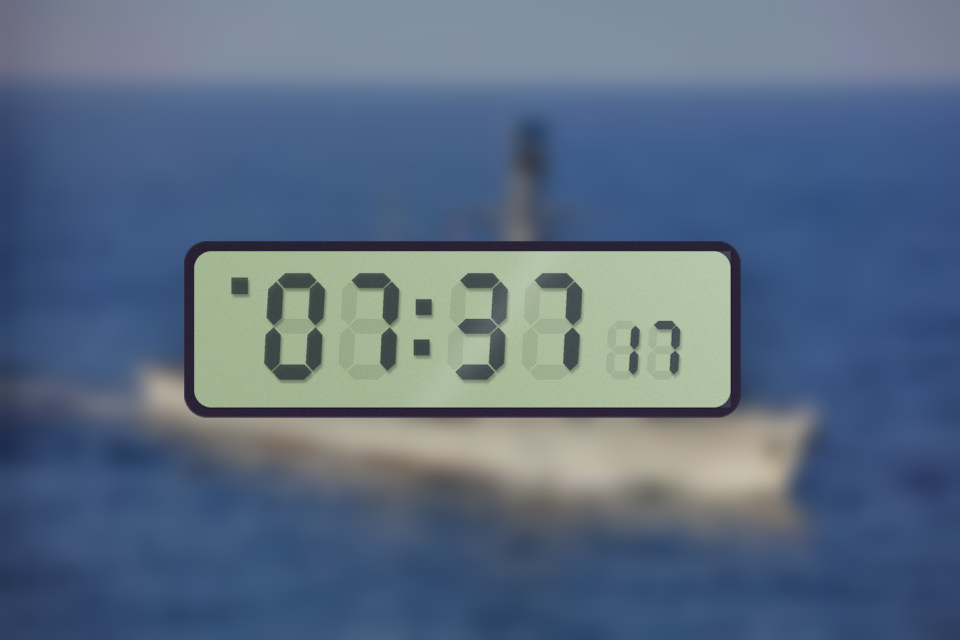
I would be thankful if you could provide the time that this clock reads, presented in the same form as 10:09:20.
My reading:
7:37:17
